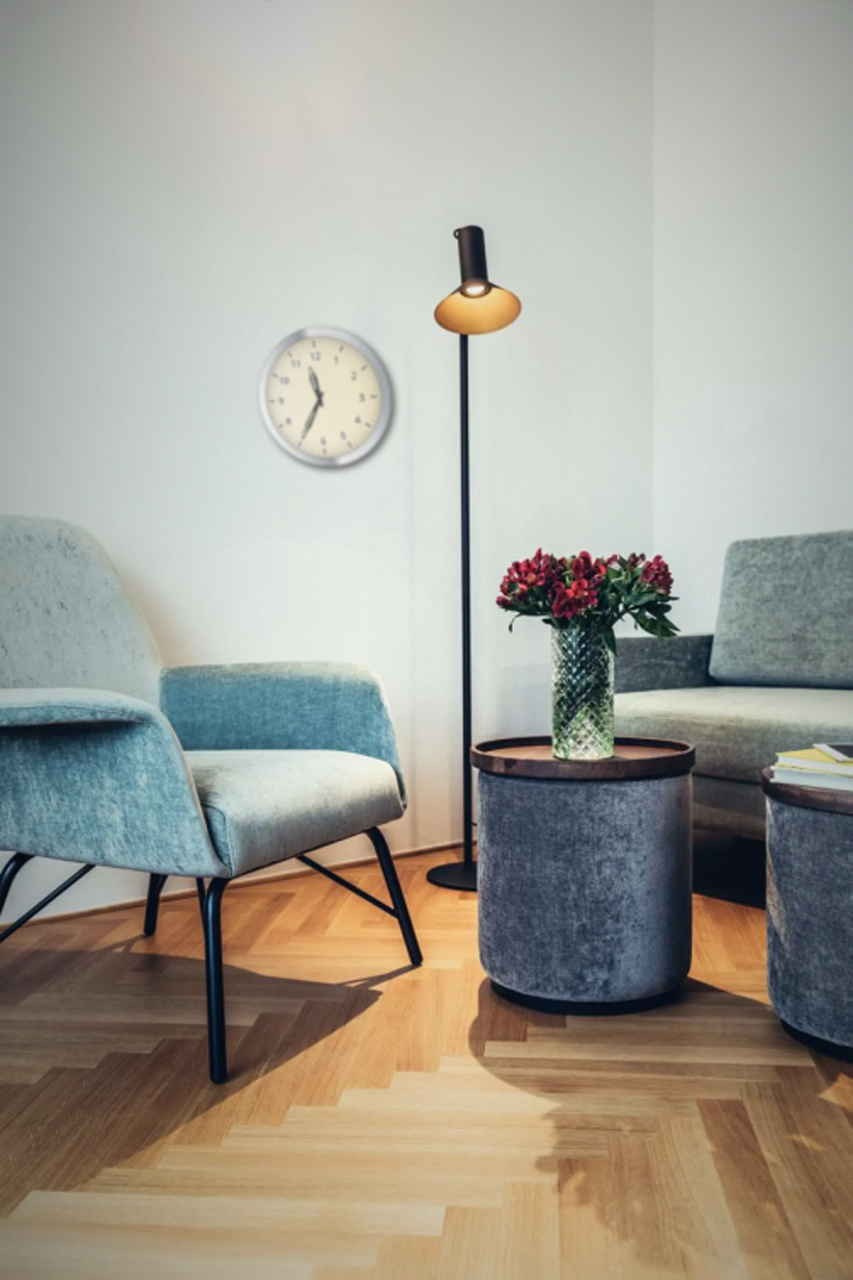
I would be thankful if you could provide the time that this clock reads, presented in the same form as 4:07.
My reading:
11:35
